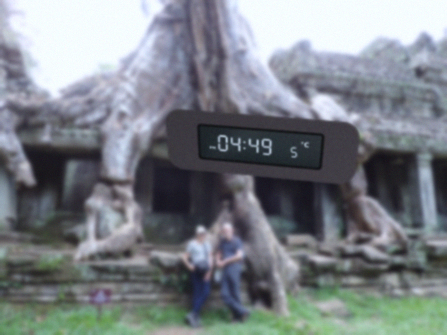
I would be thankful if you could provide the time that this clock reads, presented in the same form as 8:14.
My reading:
4:49
